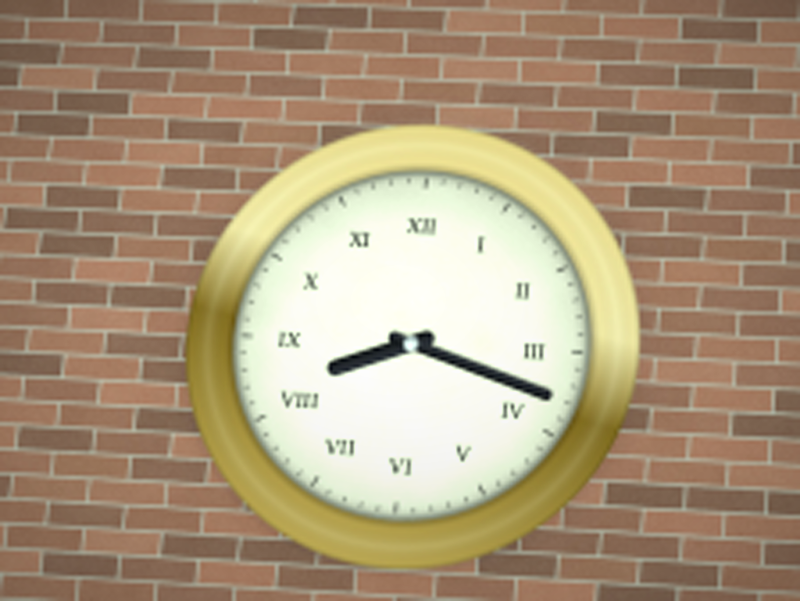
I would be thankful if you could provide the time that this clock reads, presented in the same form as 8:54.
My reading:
8:18
